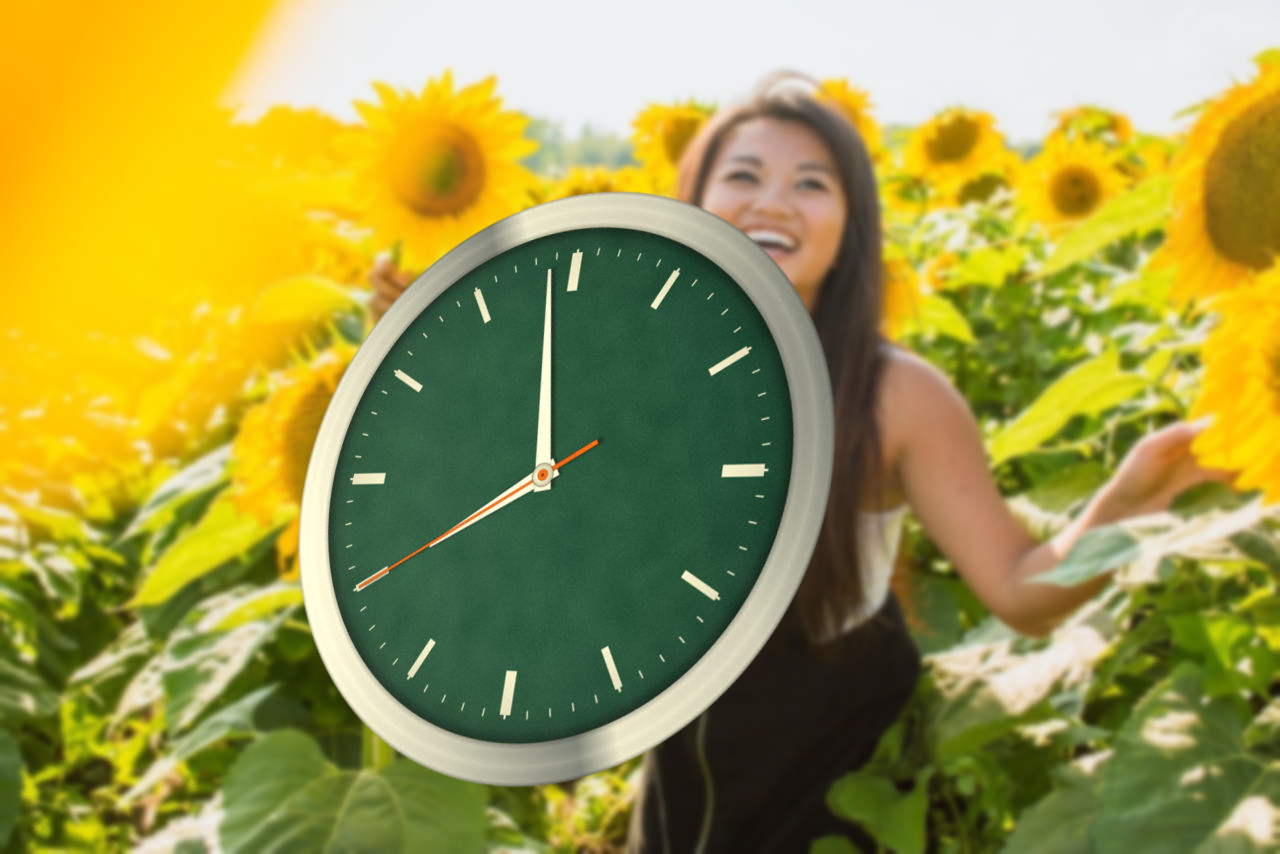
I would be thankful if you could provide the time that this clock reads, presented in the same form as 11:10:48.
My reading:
7:58:40
